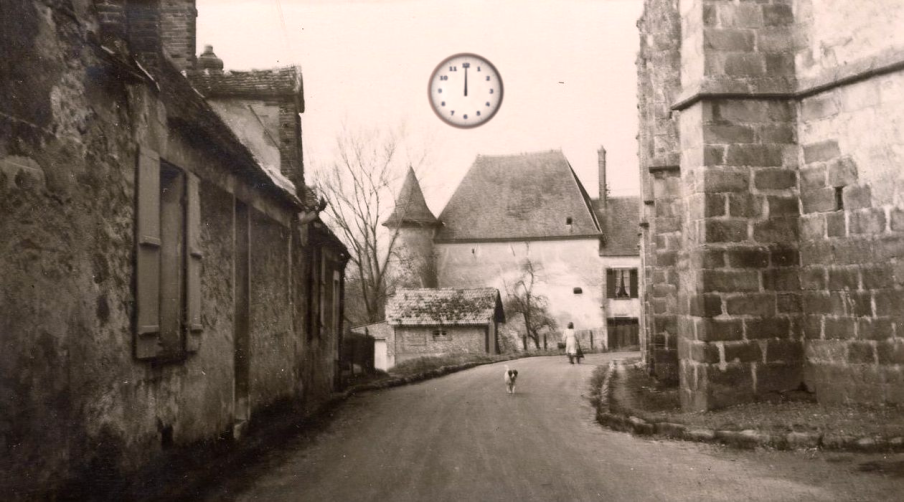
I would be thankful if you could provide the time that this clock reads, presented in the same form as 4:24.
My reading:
12:00
